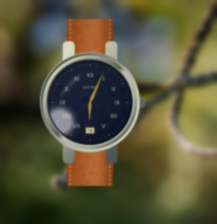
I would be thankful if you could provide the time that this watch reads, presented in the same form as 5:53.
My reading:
6:04
